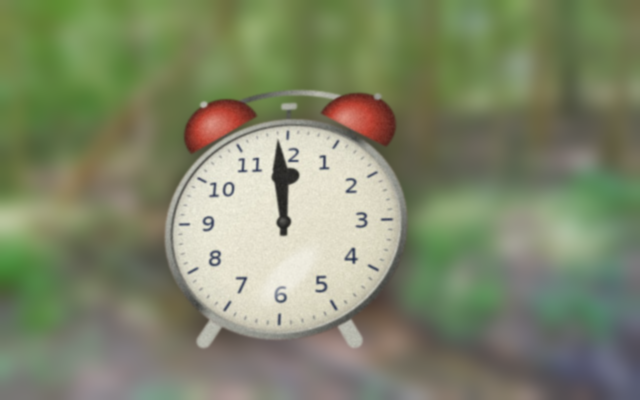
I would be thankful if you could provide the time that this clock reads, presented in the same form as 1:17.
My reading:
11:59
